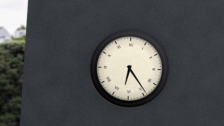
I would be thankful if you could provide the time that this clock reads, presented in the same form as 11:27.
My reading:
6:24
